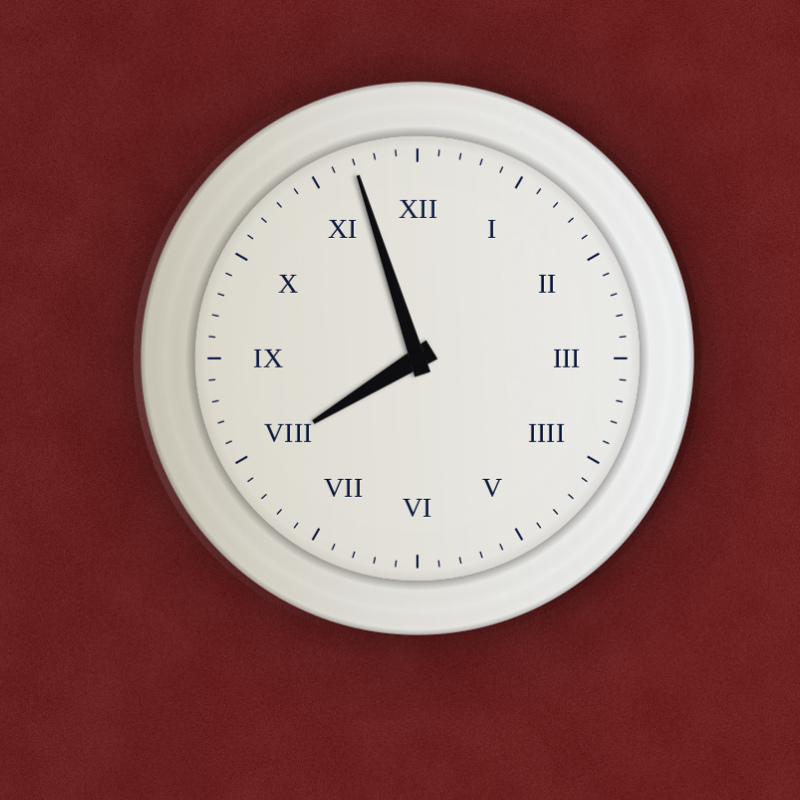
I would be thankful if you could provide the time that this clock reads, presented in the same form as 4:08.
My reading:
7:57
